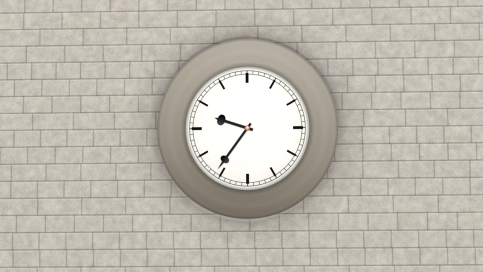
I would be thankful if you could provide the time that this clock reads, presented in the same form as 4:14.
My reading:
9:36
